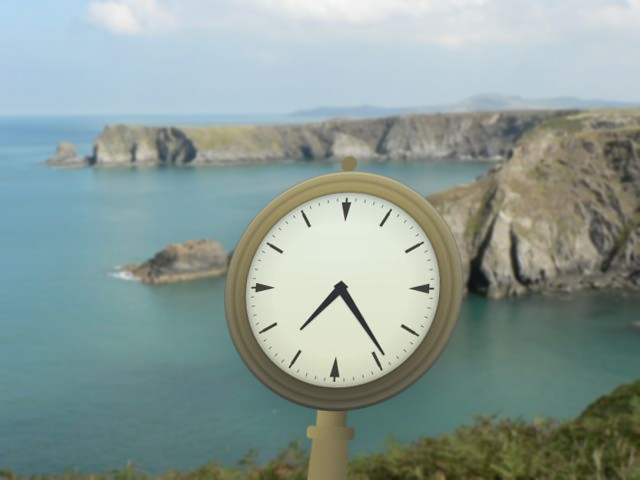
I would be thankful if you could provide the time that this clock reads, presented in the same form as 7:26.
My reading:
7:24
